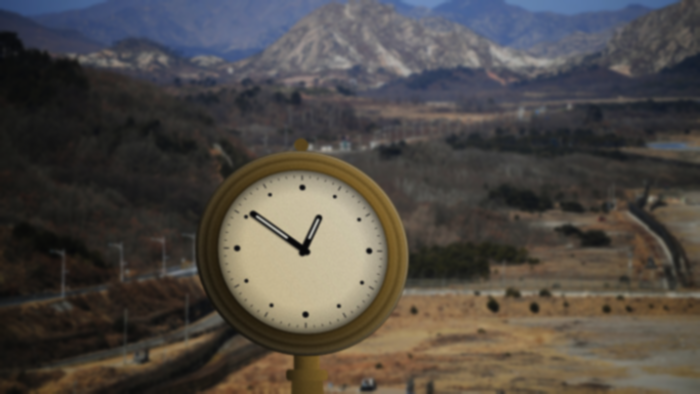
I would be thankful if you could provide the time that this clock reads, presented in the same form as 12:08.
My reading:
12:51
